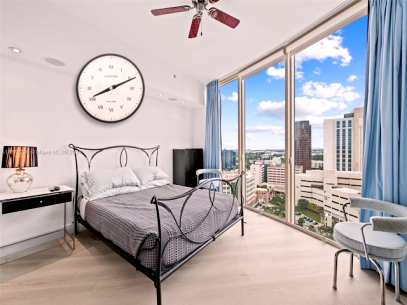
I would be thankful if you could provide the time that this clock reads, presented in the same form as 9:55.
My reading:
8:11
